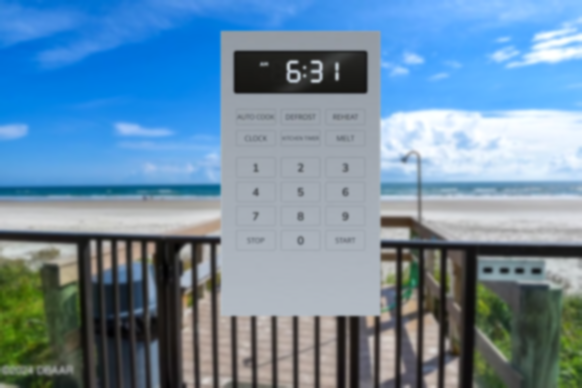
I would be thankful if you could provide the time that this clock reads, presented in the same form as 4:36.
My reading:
6:31
